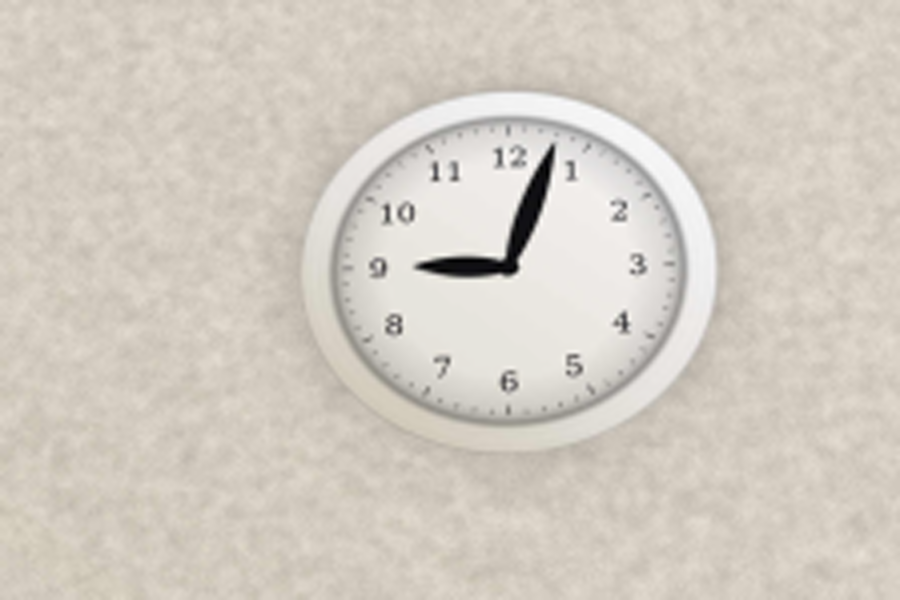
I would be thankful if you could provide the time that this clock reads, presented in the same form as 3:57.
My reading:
9:03
